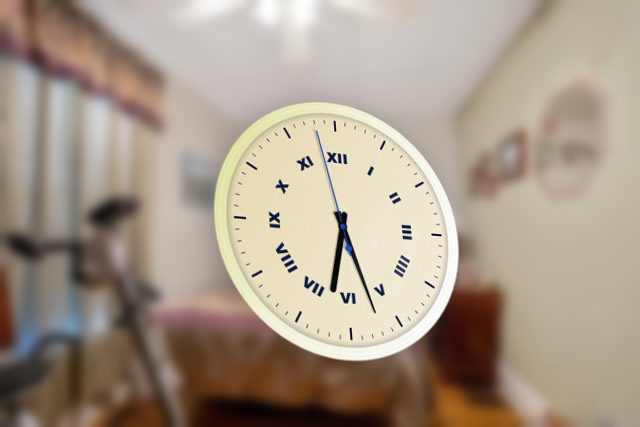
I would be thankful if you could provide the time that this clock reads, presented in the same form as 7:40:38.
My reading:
6:26:58
